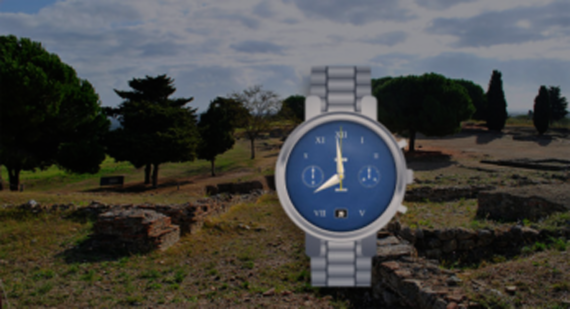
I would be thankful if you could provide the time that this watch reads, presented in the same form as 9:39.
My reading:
7:59
